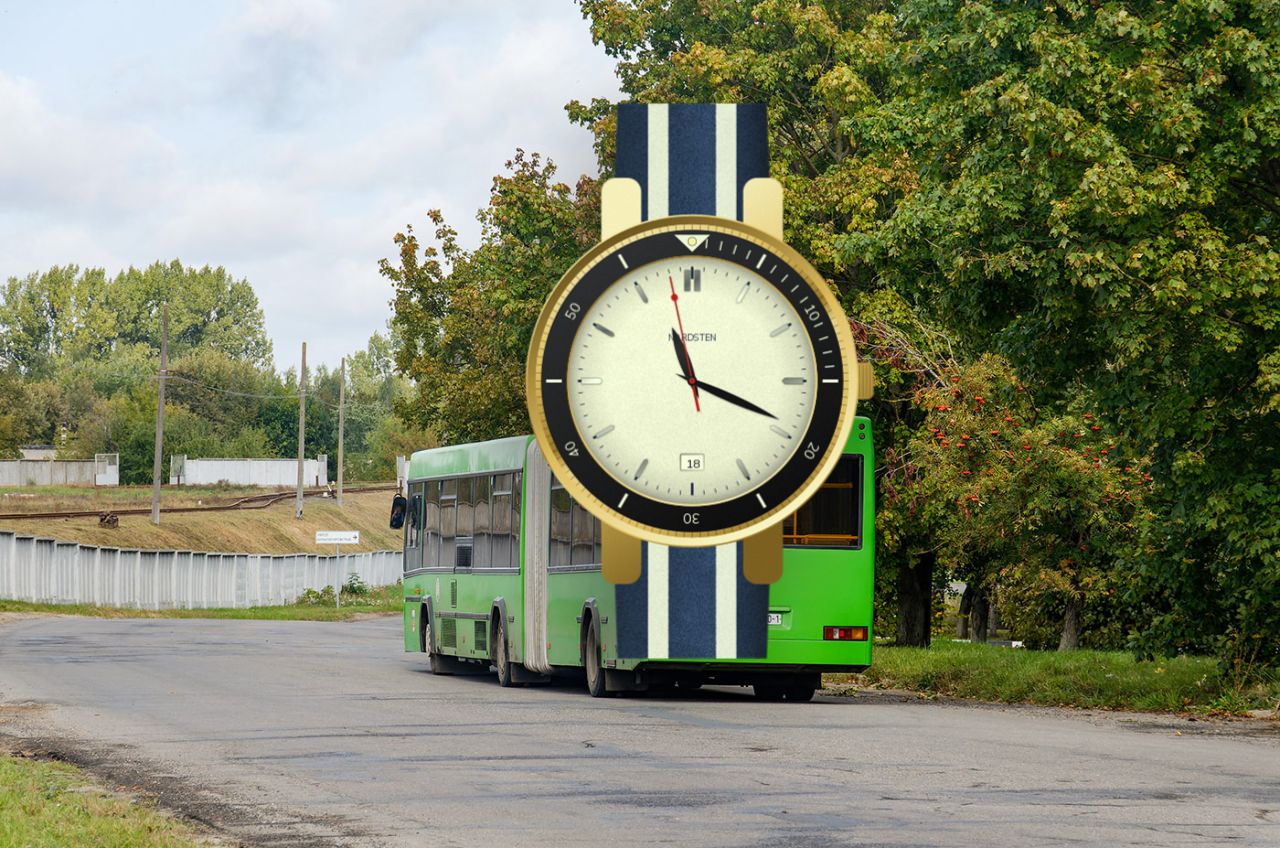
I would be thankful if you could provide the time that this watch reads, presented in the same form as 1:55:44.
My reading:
11:18:58
